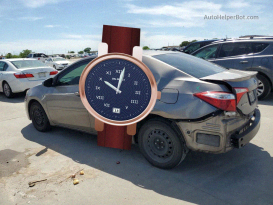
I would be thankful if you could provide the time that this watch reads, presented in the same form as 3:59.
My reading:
10:02
